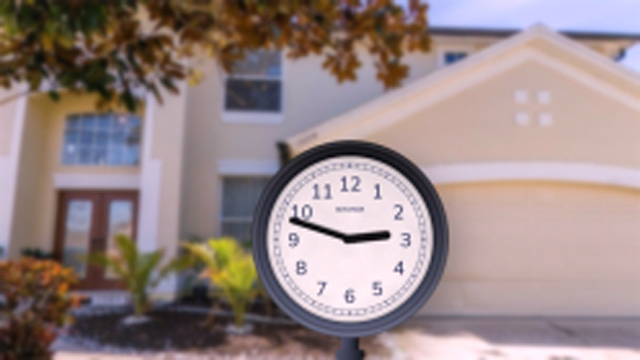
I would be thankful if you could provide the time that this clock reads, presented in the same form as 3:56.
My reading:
2:48
